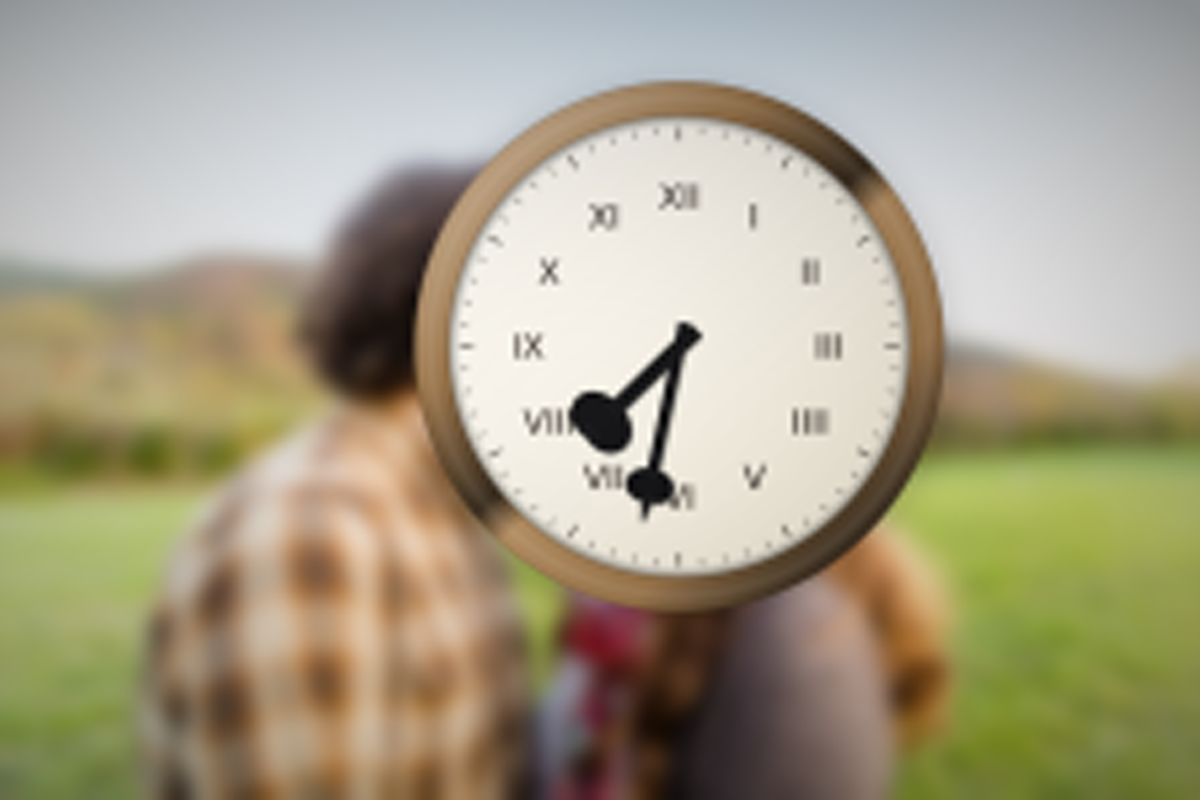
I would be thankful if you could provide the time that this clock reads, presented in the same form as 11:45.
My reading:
7:32
